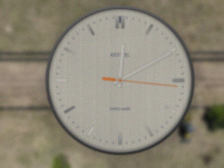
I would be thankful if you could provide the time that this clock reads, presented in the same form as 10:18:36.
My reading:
12:10:16
